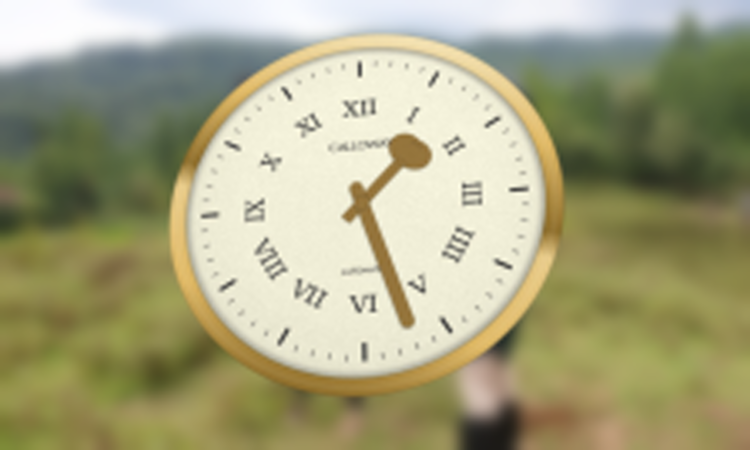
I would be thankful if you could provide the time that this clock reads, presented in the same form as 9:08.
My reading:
1:27
